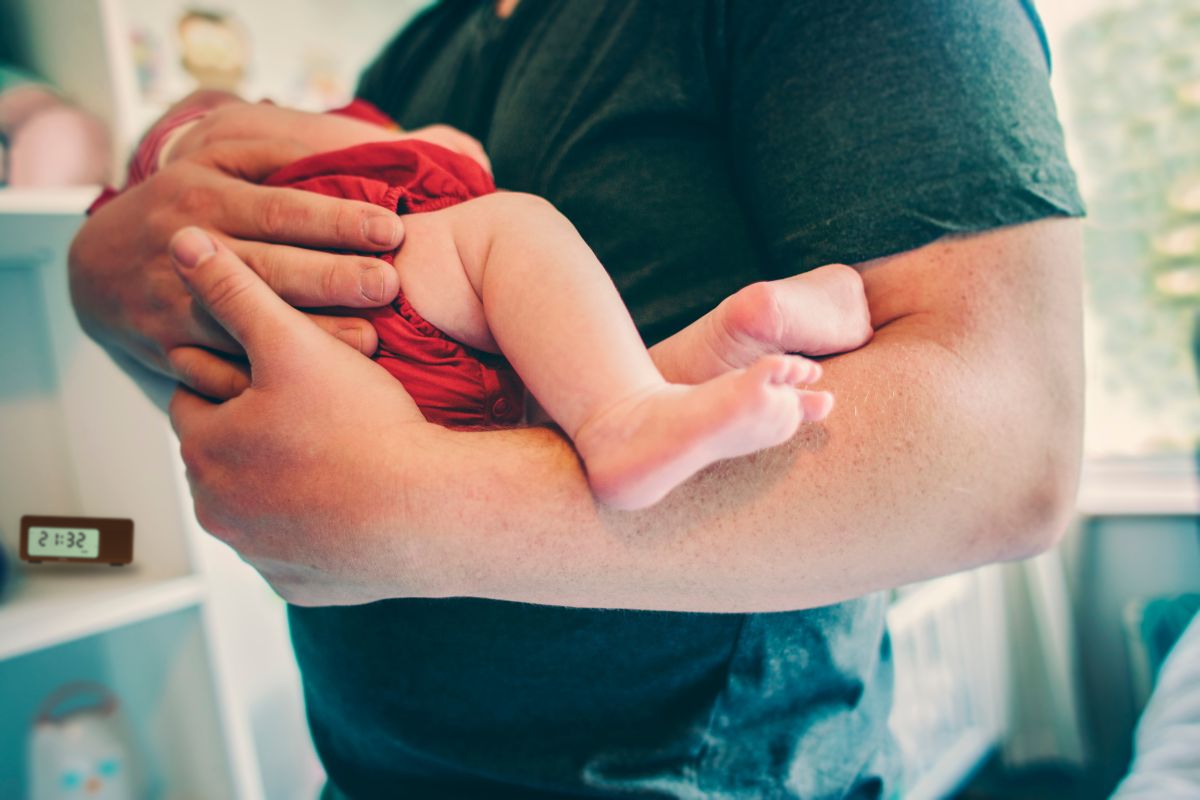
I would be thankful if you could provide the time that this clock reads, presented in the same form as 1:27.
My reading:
21:32
